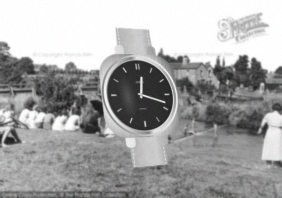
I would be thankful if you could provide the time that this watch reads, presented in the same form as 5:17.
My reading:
12:18
